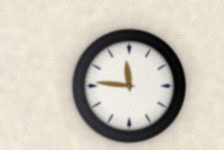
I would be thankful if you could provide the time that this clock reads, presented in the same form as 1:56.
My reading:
11:46
